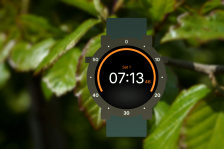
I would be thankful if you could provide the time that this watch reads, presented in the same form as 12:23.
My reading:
7:13
